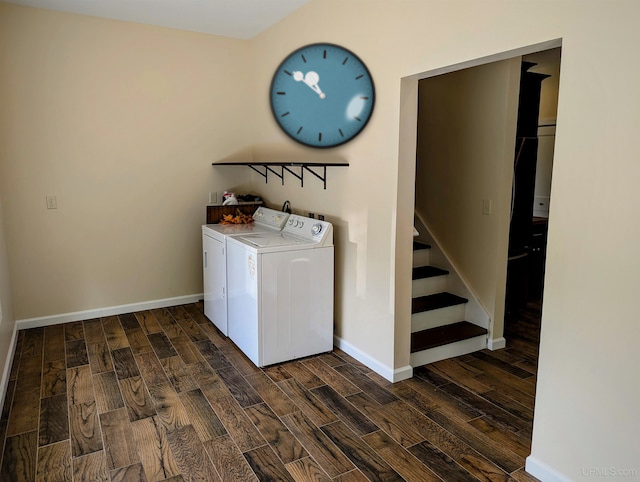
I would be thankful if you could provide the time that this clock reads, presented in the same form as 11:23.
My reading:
10:51
